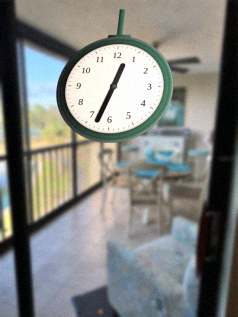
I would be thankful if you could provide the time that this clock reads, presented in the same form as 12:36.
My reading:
12:33
